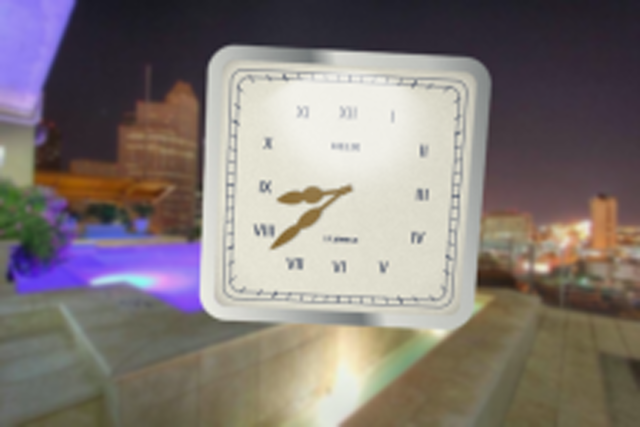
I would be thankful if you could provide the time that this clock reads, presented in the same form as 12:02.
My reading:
8:38
